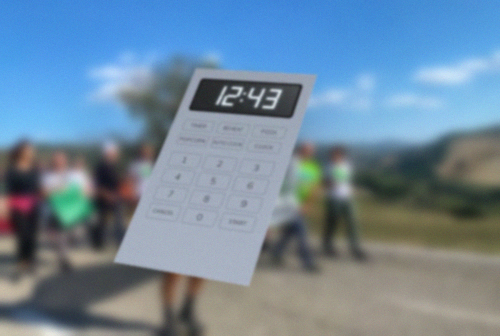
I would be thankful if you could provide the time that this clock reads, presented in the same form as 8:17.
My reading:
12:43
